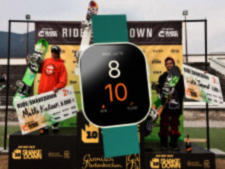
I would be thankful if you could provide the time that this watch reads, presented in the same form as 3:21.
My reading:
8:10
